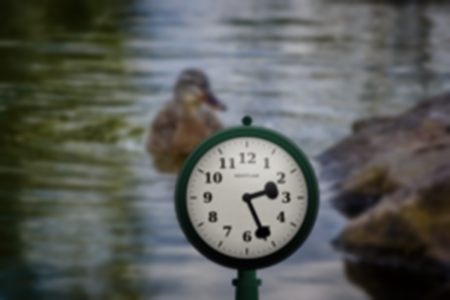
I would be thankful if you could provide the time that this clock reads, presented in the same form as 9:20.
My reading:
2:26
